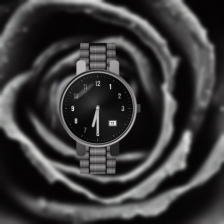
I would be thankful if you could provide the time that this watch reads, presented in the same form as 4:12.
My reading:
6:30
